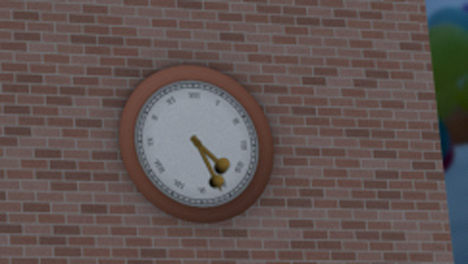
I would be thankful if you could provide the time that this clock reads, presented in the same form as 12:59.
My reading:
4:26
